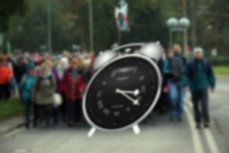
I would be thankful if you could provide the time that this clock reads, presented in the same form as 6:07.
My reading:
3:21
